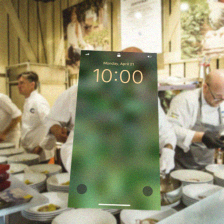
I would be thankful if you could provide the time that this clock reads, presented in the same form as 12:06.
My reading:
10:00
